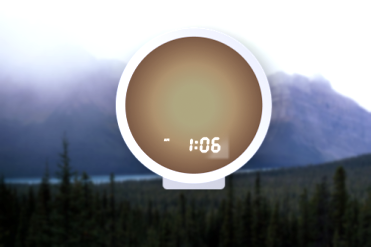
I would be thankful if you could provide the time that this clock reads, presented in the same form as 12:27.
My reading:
1:06
